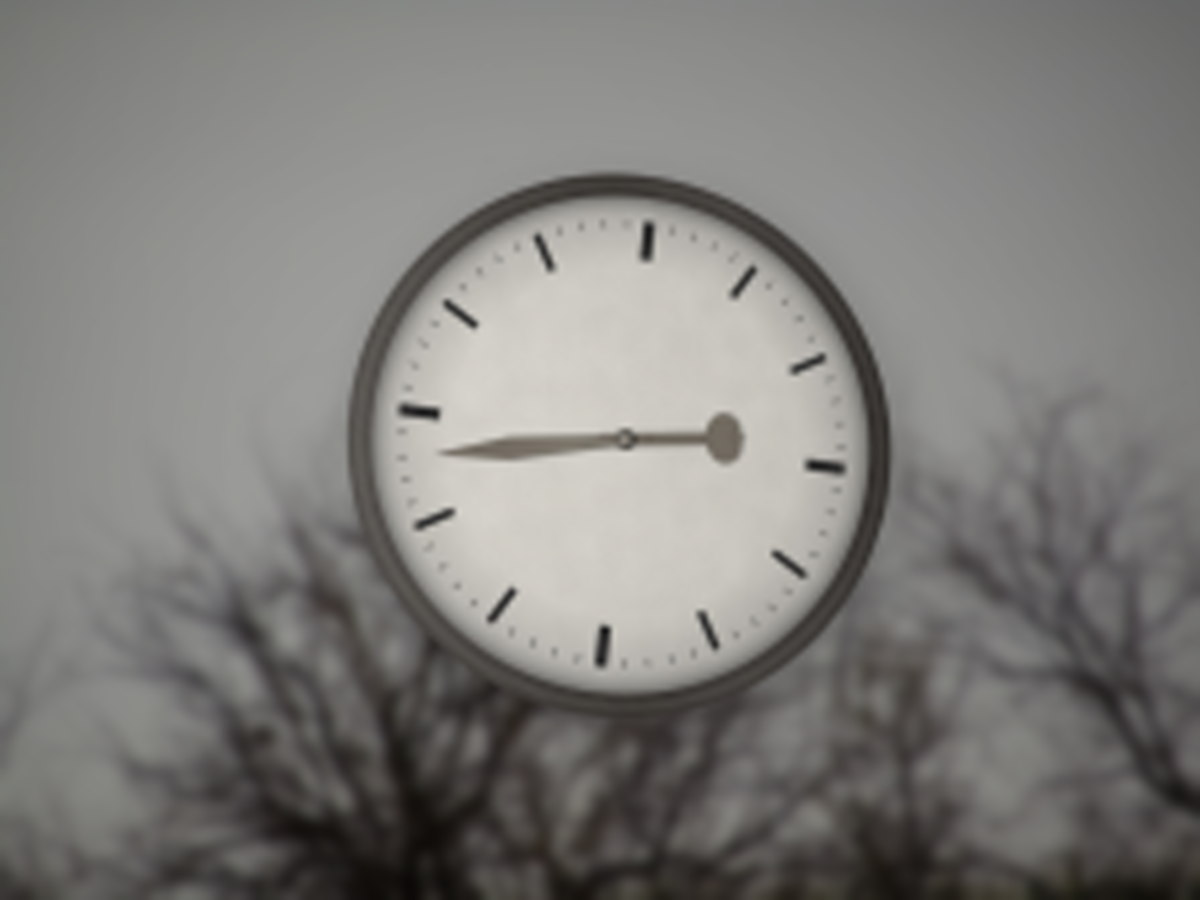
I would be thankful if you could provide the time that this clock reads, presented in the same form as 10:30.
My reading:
2:43
